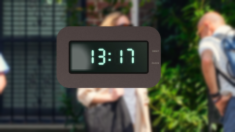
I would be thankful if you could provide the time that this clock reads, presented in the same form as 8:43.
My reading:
13:17
